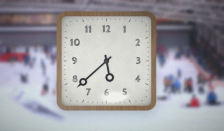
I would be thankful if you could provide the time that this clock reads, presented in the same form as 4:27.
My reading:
5:38
